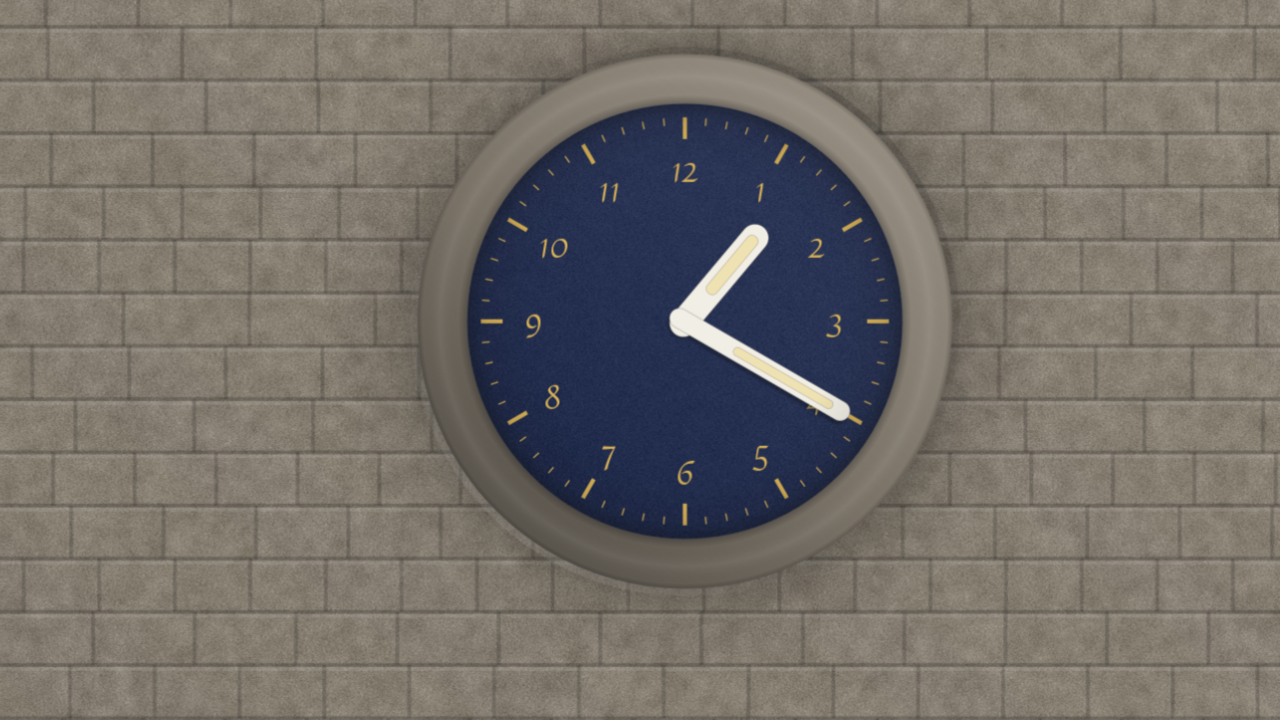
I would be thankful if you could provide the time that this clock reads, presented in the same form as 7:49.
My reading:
1:20
